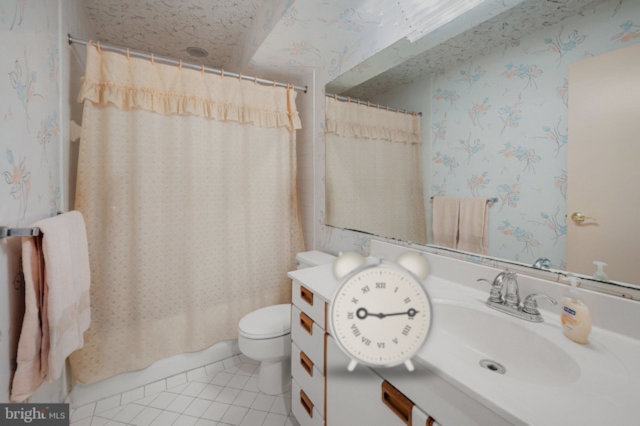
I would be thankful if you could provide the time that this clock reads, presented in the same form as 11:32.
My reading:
9:14
